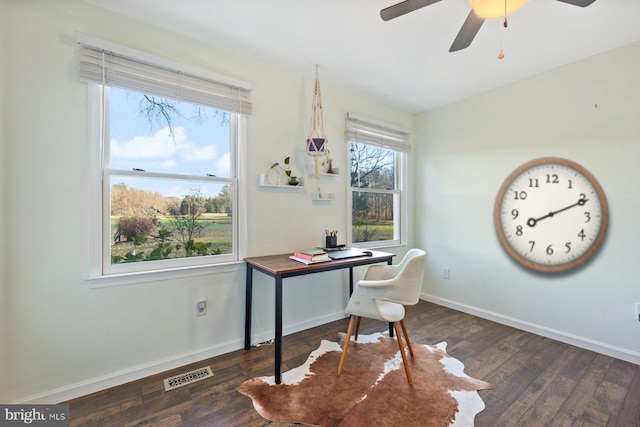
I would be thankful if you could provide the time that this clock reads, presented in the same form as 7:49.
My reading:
8:11
